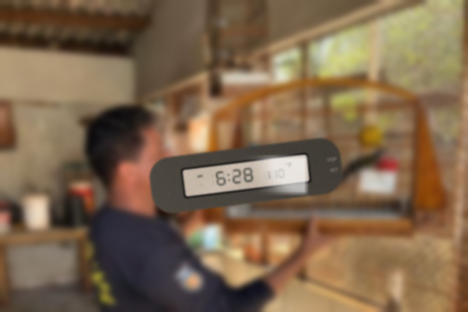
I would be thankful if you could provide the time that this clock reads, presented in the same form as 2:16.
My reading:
6:28
